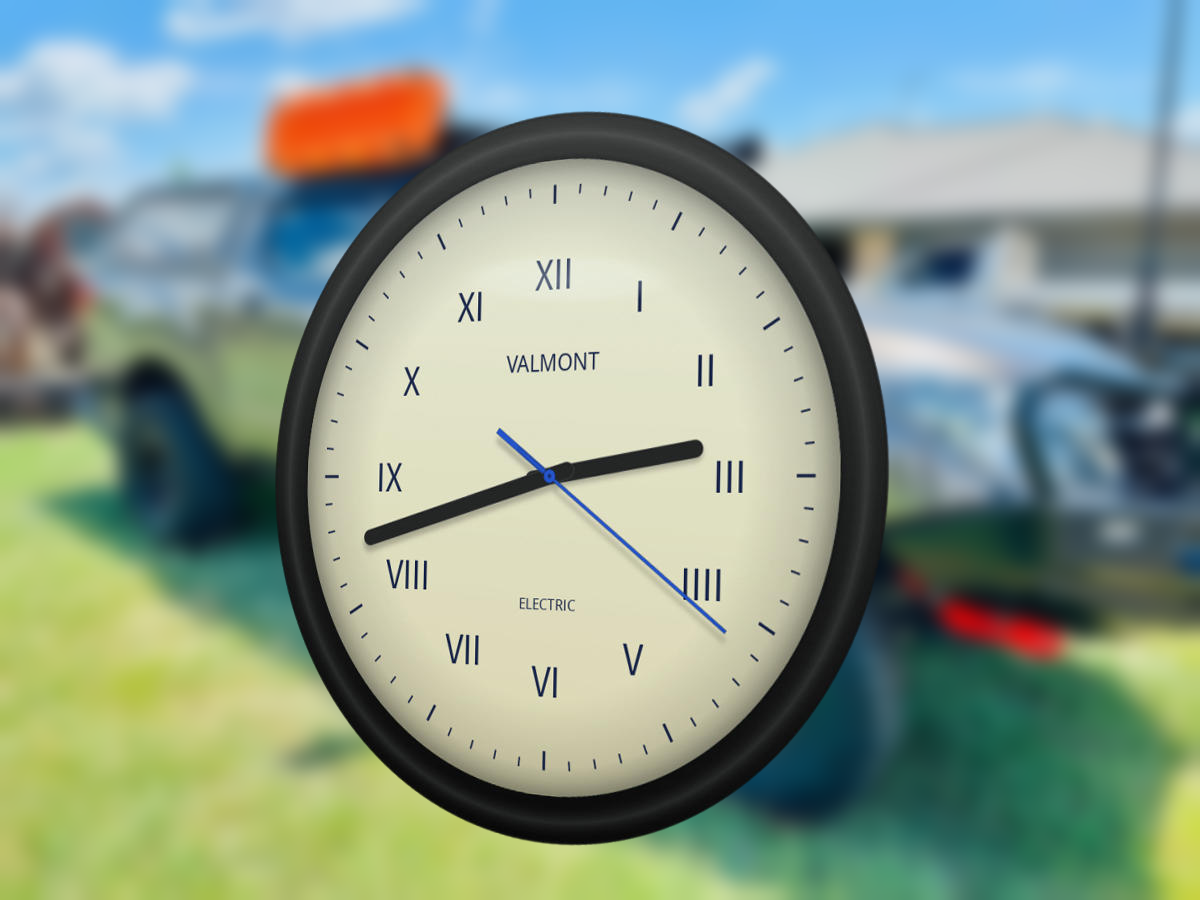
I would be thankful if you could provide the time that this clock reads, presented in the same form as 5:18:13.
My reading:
2:42:21
